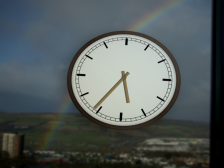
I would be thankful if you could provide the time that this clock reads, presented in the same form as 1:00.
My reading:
5:36
